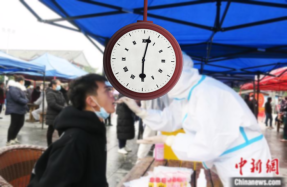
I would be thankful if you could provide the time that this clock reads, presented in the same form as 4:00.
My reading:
6:02
